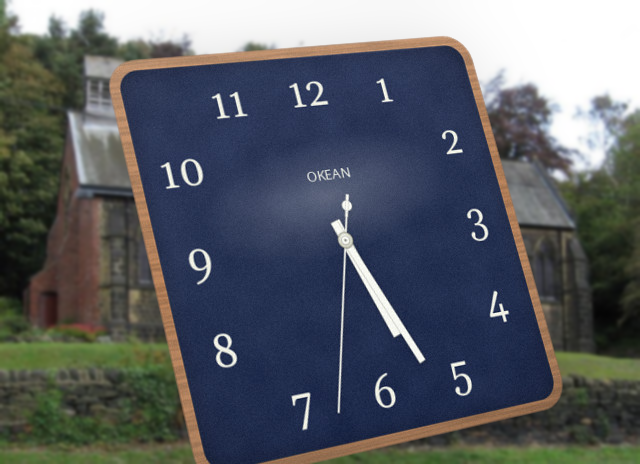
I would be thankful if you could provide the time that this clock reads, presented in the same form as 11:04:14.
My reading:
5:26:33
